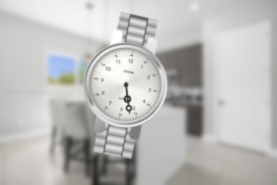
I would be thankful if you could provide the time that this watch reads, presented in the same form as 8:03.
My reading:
5:27
